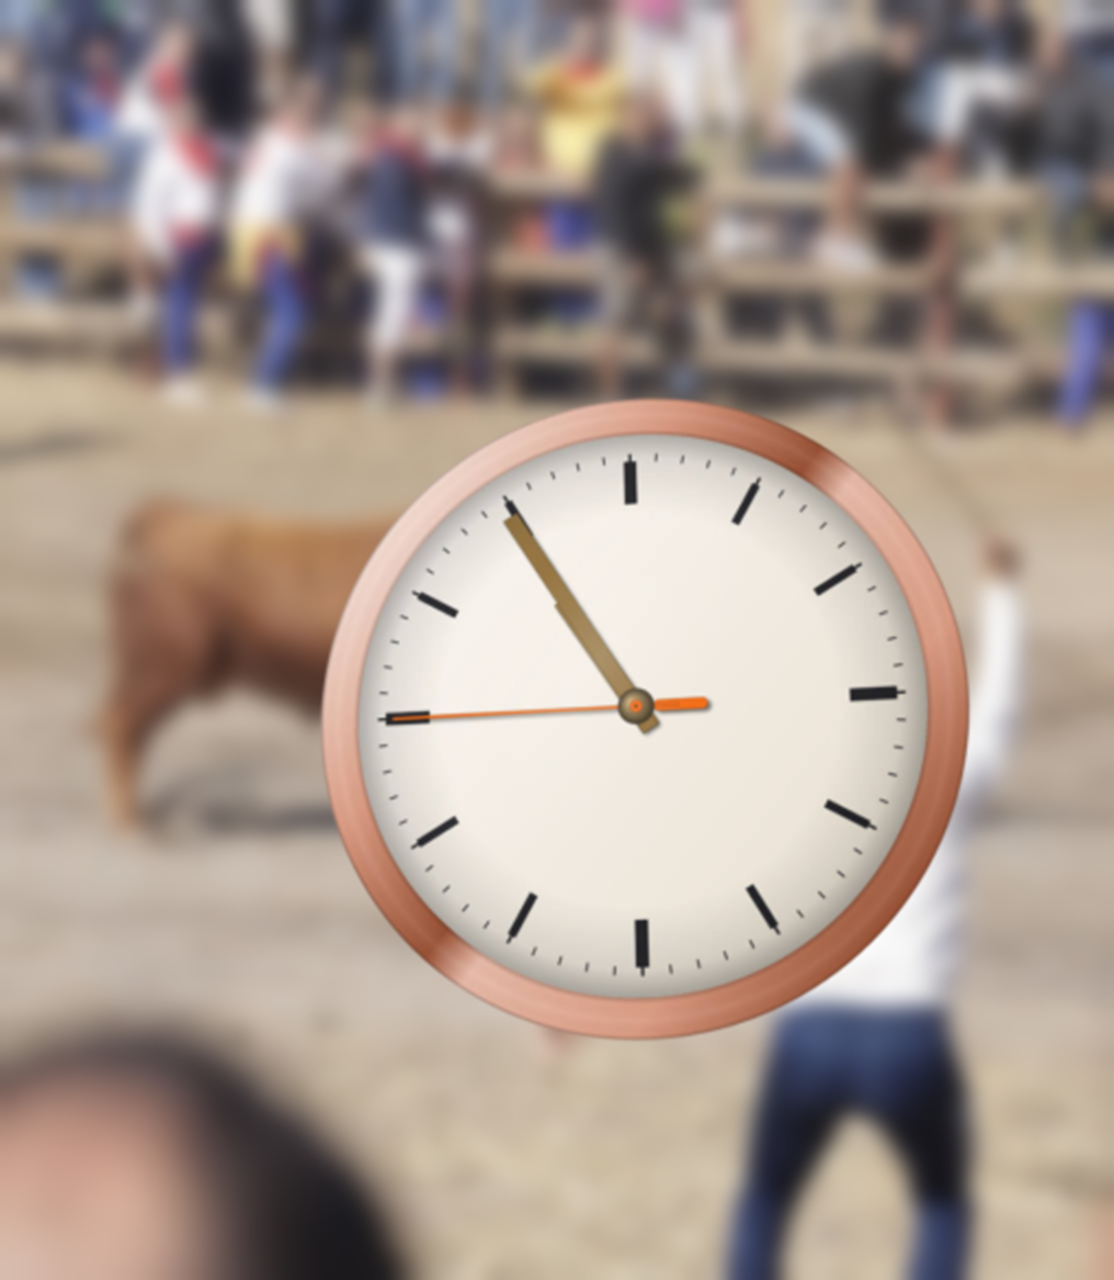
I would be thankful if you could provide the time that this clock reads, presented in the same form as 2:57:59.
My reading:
10:54:45
